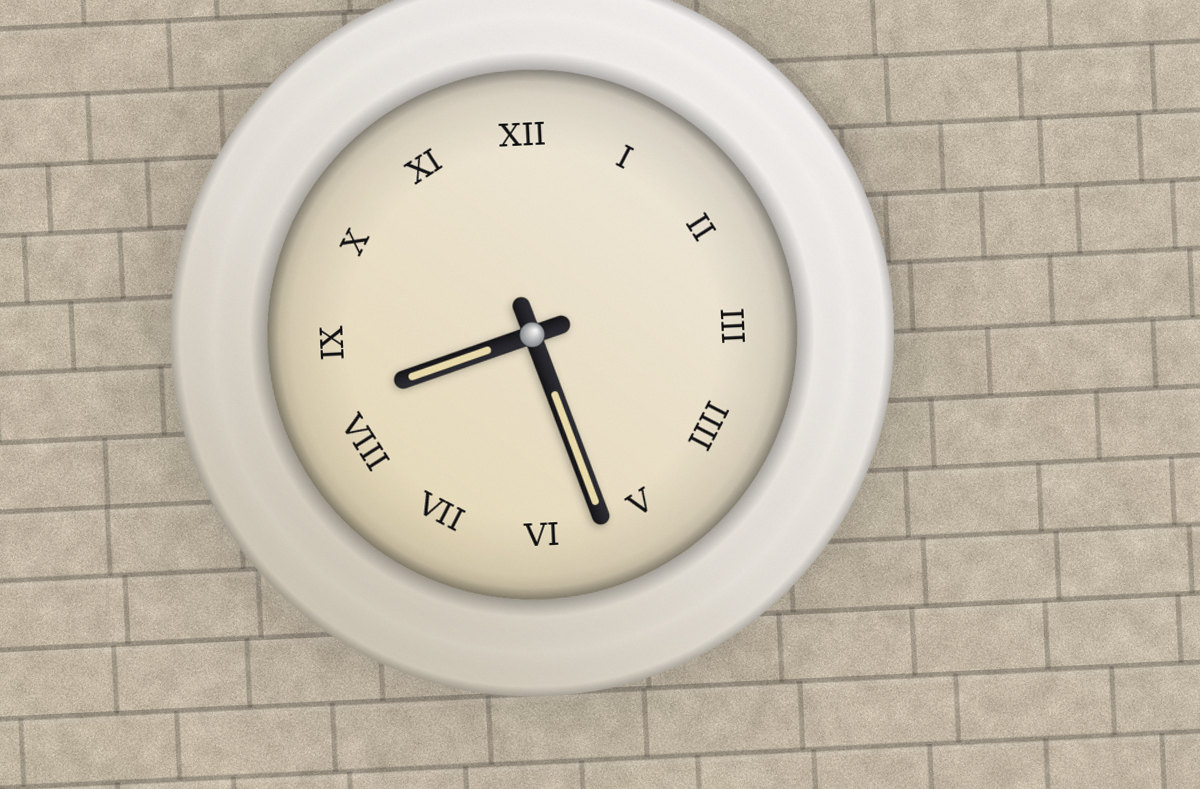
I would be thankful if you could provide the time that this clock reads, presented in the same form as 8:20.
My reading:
8:27
